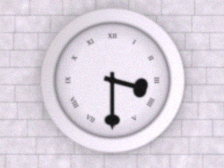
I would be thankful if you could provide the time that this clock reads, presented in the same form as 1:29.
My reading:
3:30
